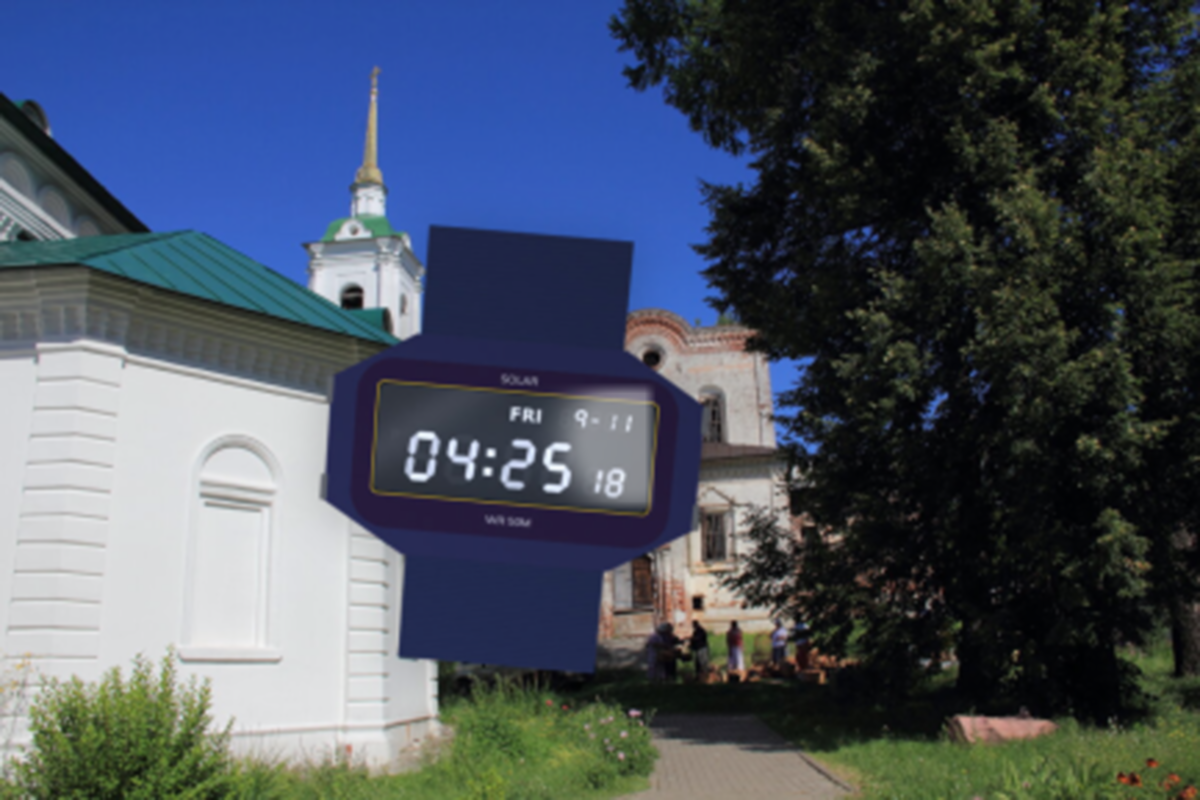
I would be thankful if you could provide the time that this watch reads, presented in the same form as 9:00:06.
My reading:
4:25:18
